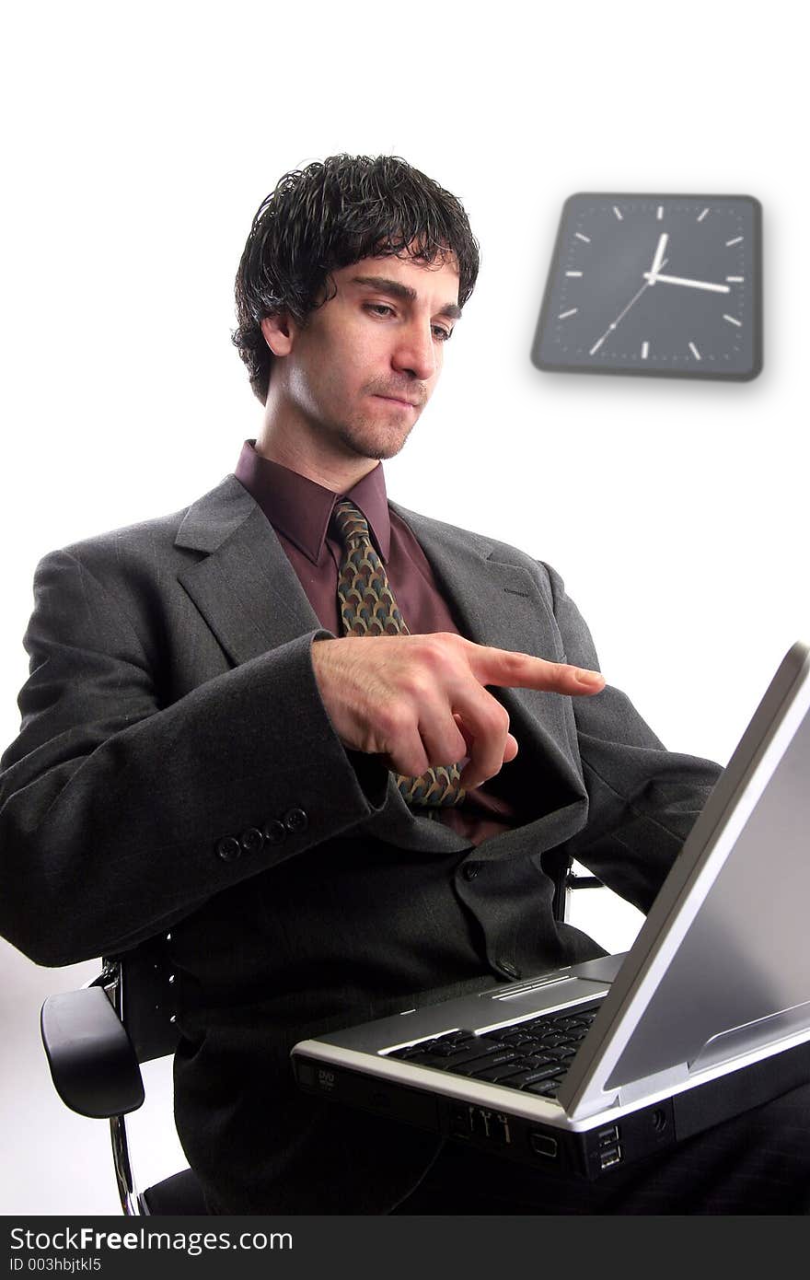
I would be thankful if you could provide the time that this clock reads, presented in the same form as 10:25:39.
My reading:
12:16:35
